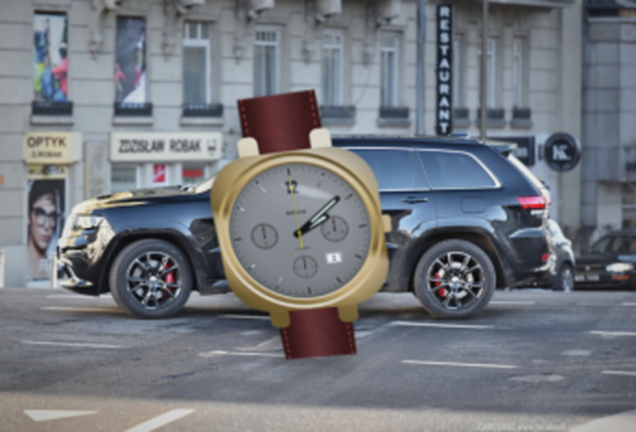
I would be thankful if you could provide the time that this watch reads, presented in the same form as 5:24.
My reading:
2:09
